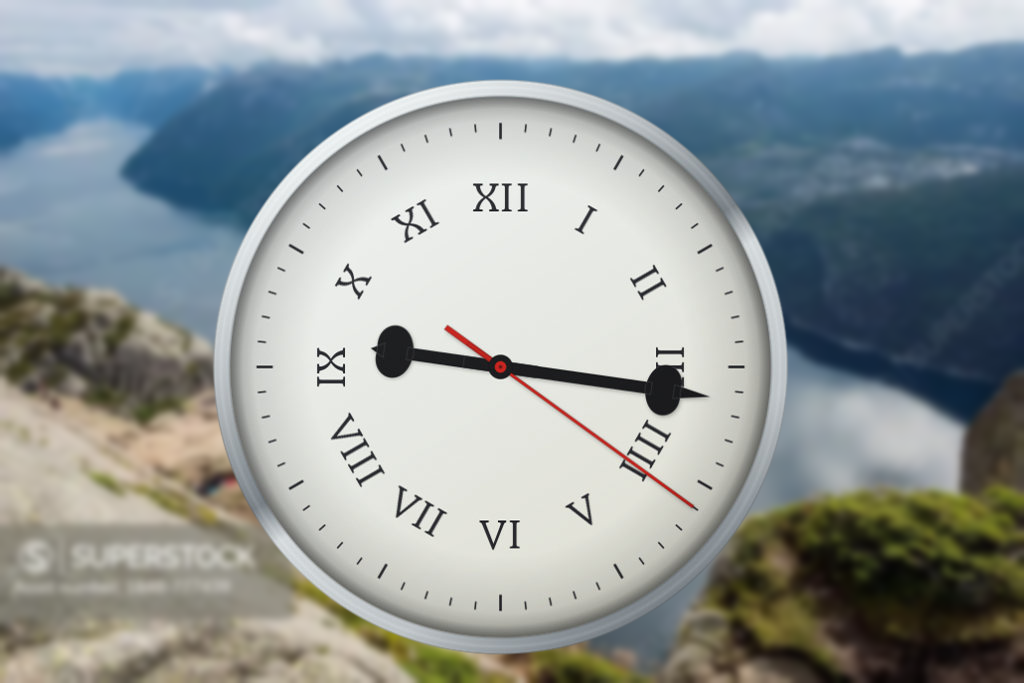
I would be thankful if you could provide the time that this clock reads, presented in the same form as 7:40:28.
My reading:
9:16:21
